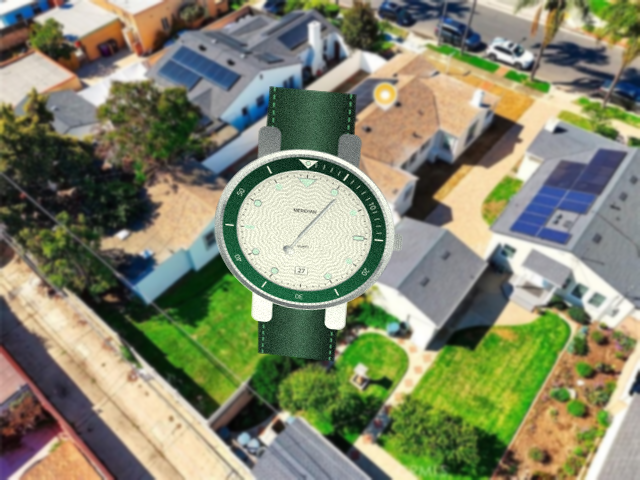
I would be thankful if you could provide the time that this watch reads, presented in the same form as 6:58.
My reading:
7:06
